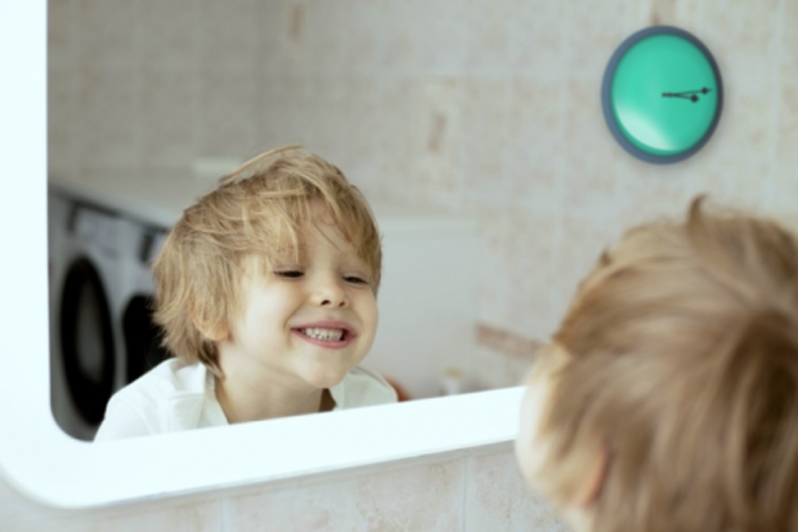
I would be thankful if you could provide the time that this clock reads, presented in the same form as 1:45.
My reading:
3:14
